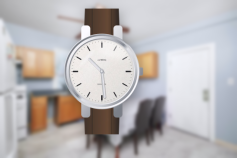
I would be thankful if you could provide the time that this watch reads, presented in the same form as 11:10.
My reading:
10:29
